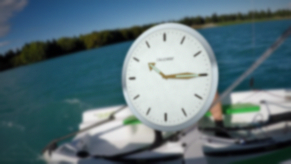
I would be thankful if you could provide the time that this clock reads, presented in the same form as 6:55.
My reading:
10:15
